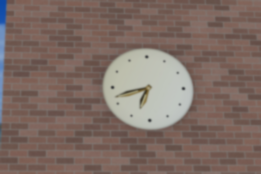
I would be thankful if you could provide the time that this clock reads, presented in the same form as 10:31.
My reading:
6:42
